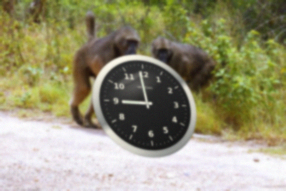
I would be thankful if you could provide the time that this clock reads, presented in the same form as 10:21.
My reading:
8:59
